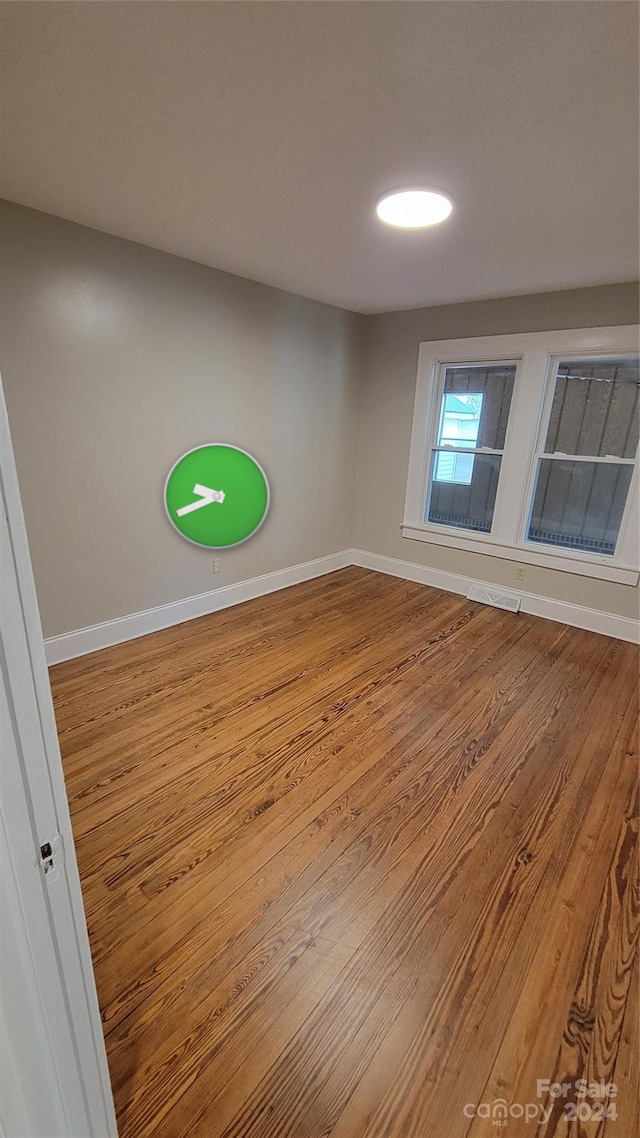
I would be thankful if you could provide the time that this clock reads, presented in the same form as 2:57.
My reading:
9:41
